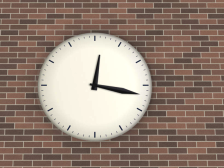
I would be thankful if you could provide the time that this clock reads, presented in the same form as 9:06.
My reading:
12:17
